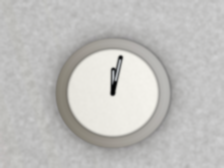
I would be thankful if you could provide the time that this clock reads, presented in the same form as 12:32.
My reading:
12:02
